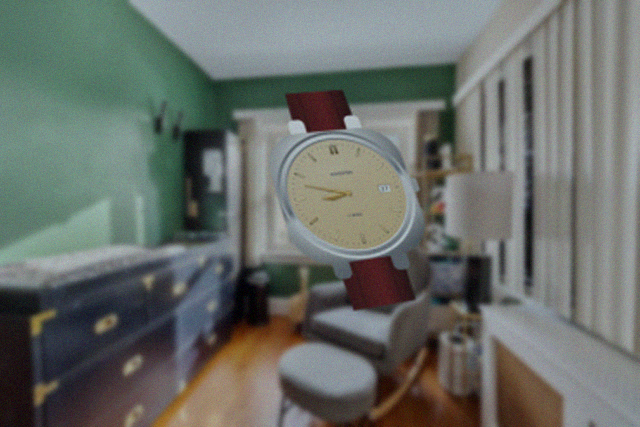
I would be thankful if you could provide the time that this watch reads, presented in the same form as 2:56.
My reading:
8:48
